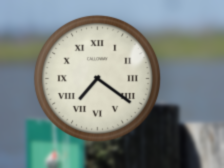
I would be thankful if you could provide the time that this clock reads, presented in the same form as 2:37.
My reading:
7:21
